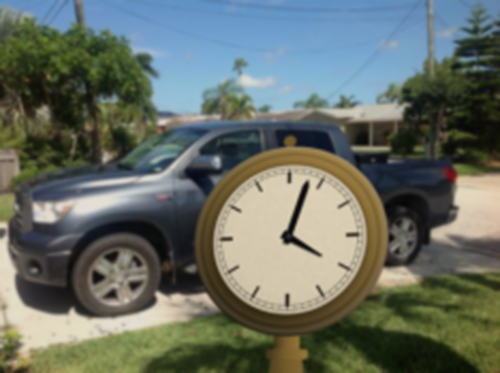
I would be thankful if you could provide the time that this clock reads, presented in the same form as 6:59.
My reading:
4:03
